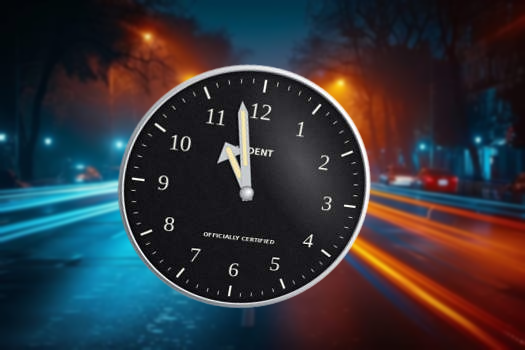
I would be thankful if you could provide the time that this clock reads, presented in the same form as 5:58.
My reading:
10:58
